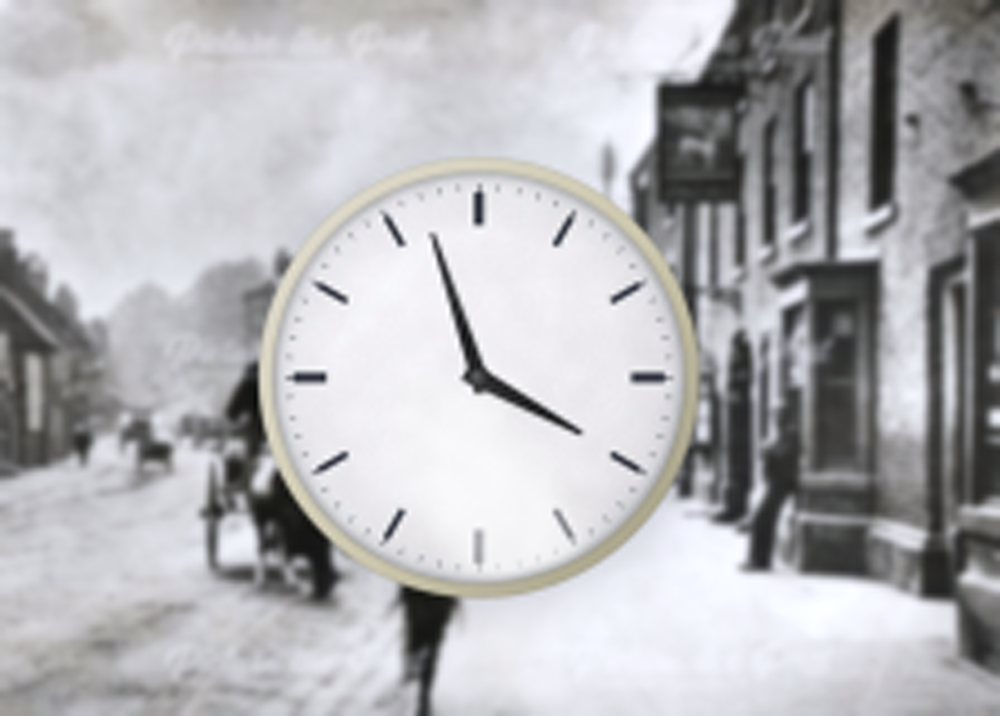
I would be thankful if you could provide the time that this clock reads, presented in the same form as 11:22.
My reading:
3:57
